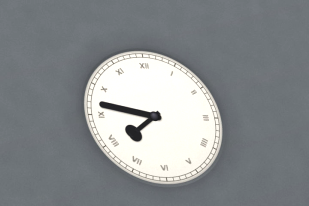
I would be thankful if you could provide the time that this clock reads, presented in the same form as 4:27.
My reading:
7:47
